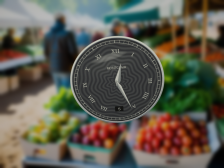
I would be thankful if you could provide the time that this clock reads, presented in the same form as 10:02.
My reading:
12:26
